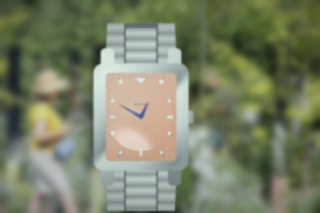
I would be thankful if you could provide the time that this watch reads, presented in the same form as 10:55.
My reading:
12:50
